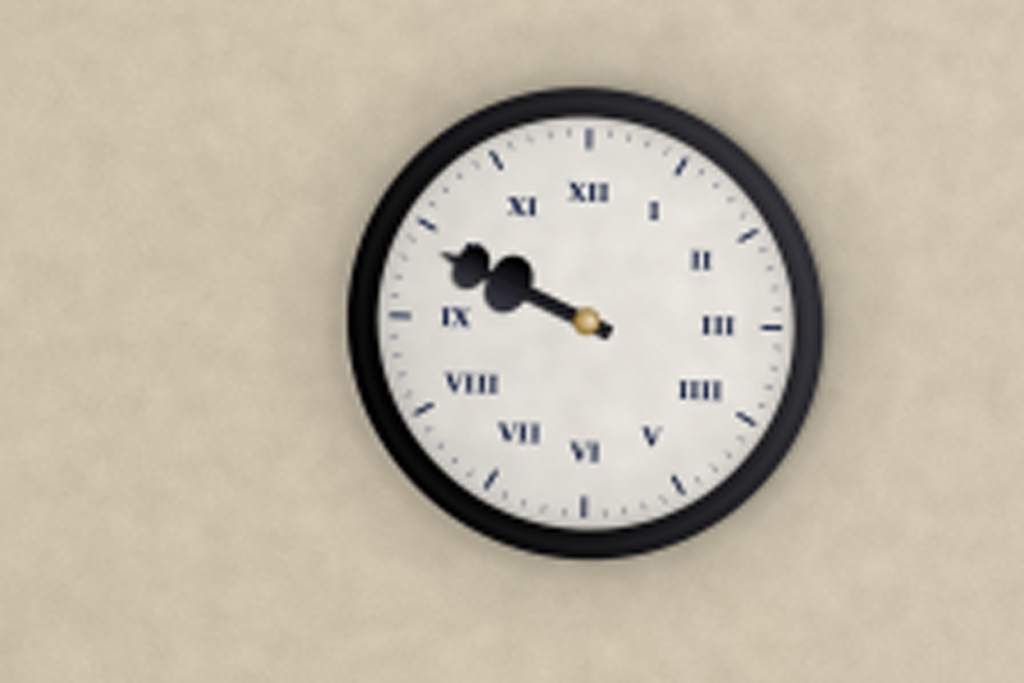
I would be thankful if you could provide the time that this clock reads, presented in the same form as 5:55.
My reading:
9:49
